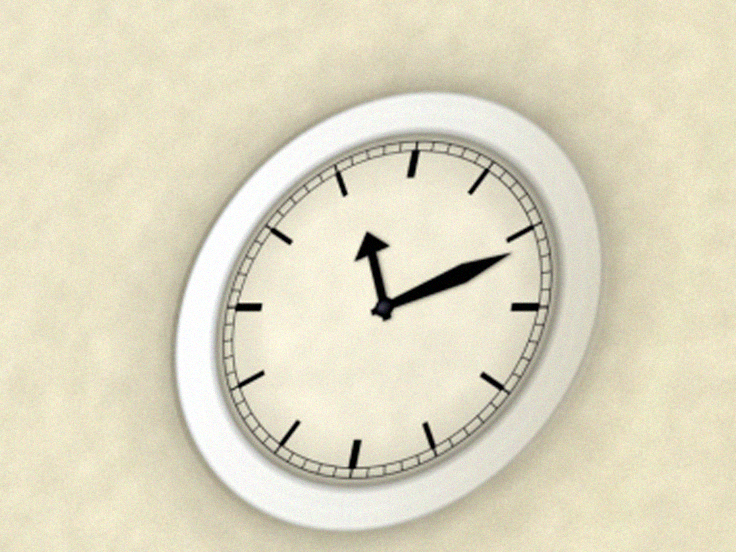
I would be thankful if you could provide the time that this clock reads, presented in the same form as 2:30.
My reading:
11:11
